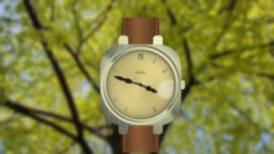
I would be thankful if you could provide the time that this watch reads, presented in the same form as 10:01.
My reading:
3:48
